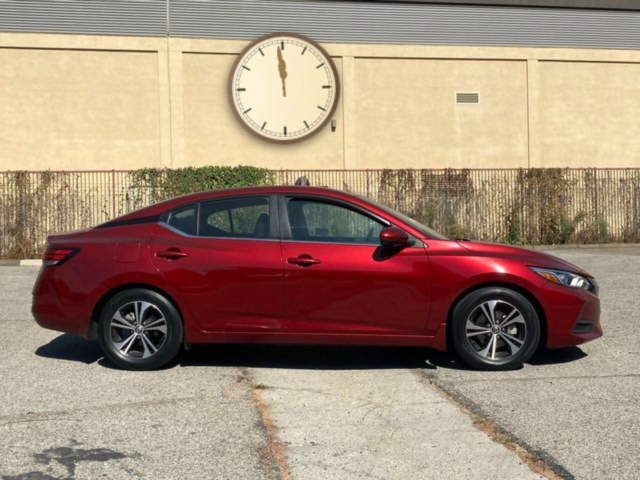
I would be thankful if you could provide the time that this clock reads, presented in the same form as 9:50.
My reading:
11:59
